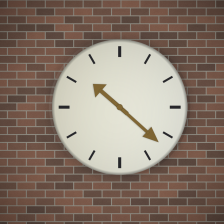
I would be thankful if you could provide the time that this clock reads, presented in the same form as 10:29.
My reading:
10:22
